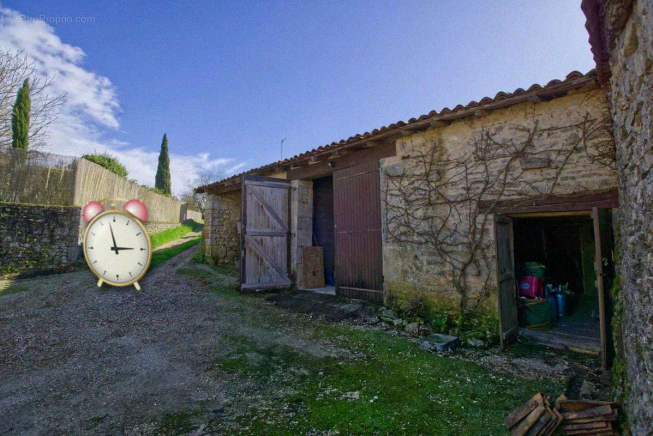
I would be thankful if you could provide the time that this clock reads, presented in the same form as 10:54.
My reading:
2:58
